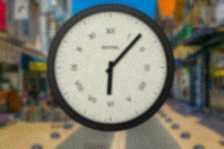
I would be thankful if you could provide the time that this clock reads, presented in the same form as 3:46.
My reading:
6:07
